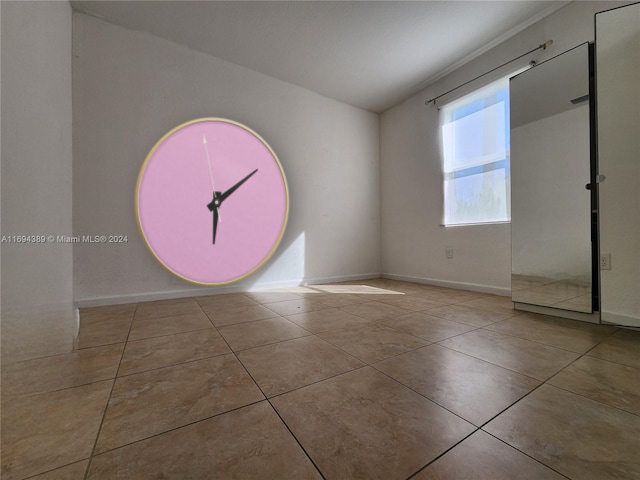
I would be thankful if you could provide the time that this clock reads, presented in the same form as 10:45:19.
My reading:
6:08:58
